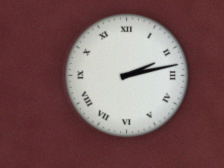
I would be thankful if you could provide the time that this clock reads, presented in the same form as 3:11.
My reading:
2:13
